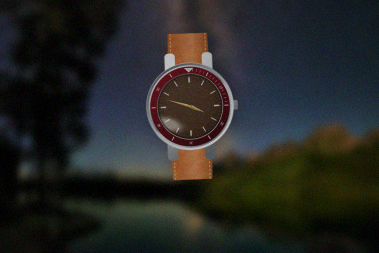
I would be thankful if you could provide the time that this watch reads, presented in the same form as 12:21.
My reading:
3:48
